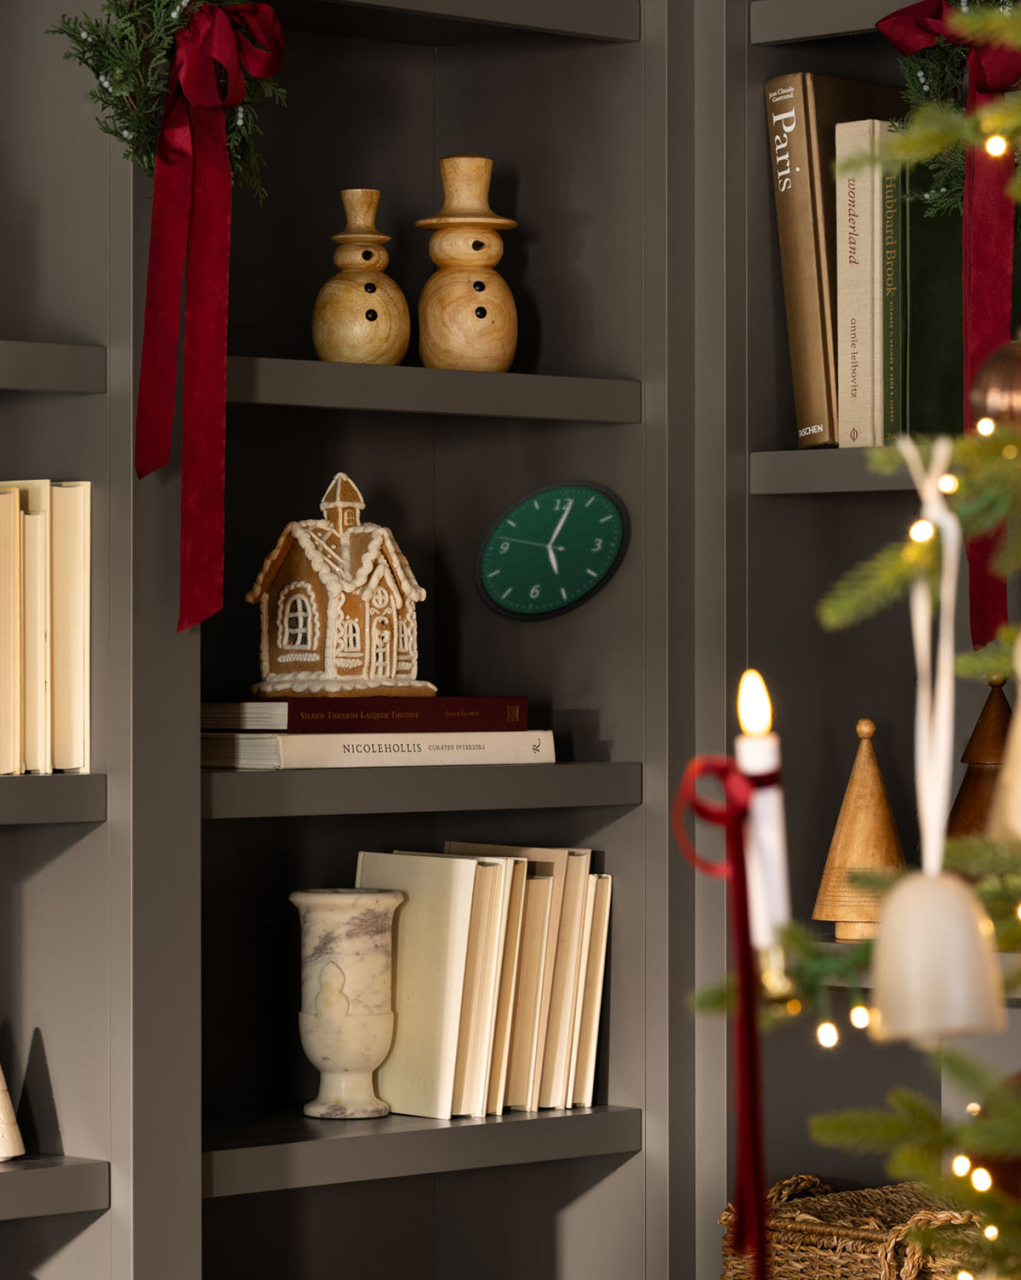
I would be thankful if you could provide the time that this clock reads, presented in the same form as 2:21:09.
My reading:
5:01:47
